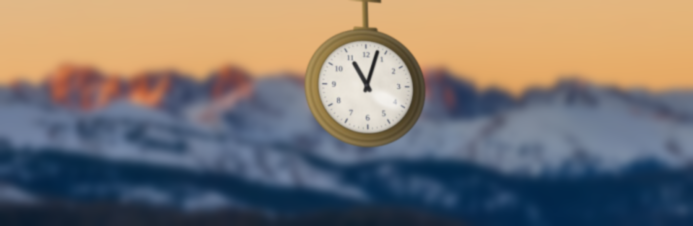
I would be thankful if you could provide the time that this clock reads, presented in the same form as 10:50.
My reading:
11:03
